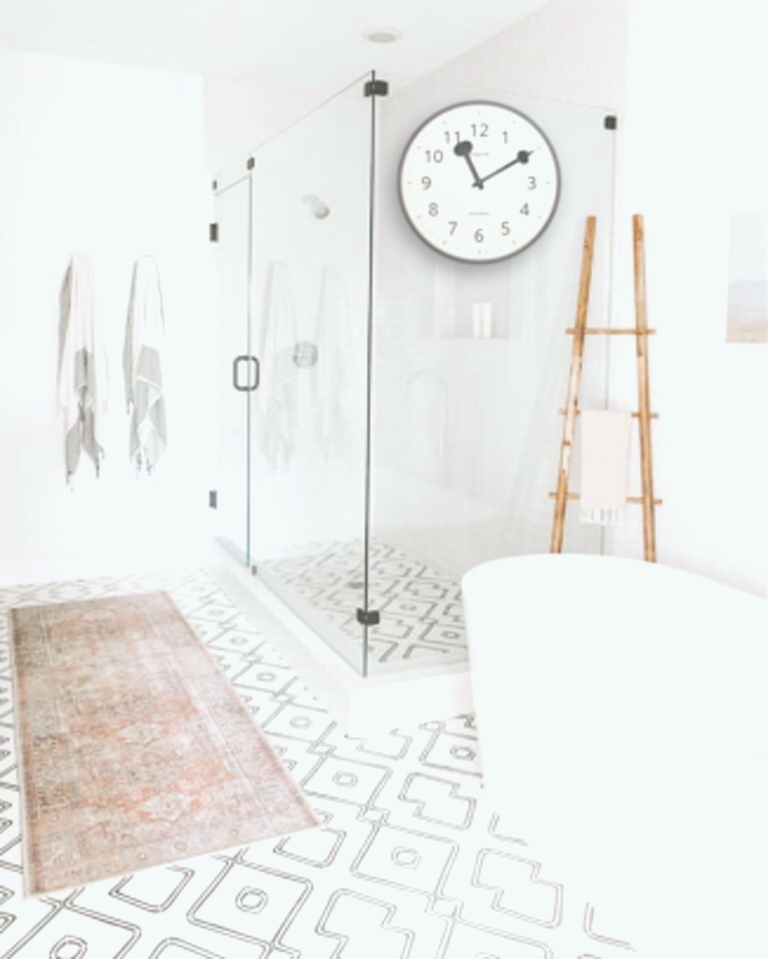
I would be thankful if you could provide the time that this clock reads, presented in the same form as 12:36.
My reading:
11:10
